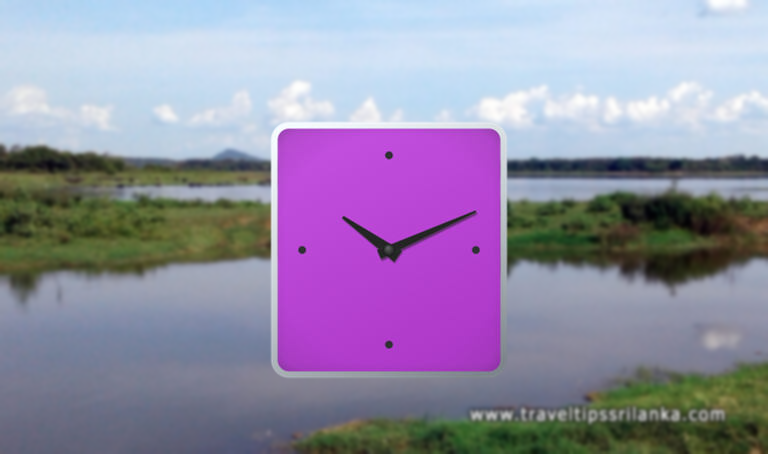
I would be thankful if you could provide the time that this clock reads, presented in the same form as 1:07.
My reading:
10:11
